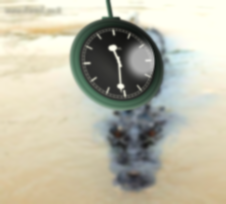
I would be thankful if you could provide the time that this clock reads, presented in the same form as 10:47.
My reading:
11:31
